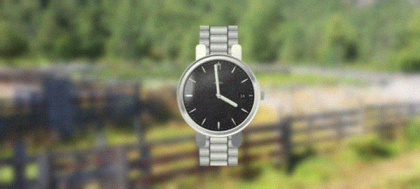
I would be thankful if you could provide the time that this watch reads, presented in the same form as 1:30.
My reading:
3:59
